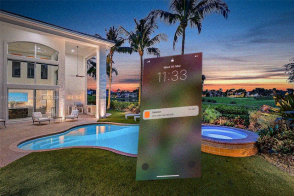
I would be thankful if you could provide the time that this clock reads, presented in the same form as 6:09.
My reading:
11:33
